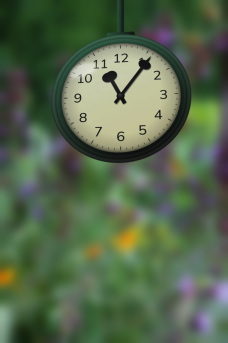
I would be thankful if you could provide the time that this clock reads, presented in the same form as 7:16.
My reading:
11:06
